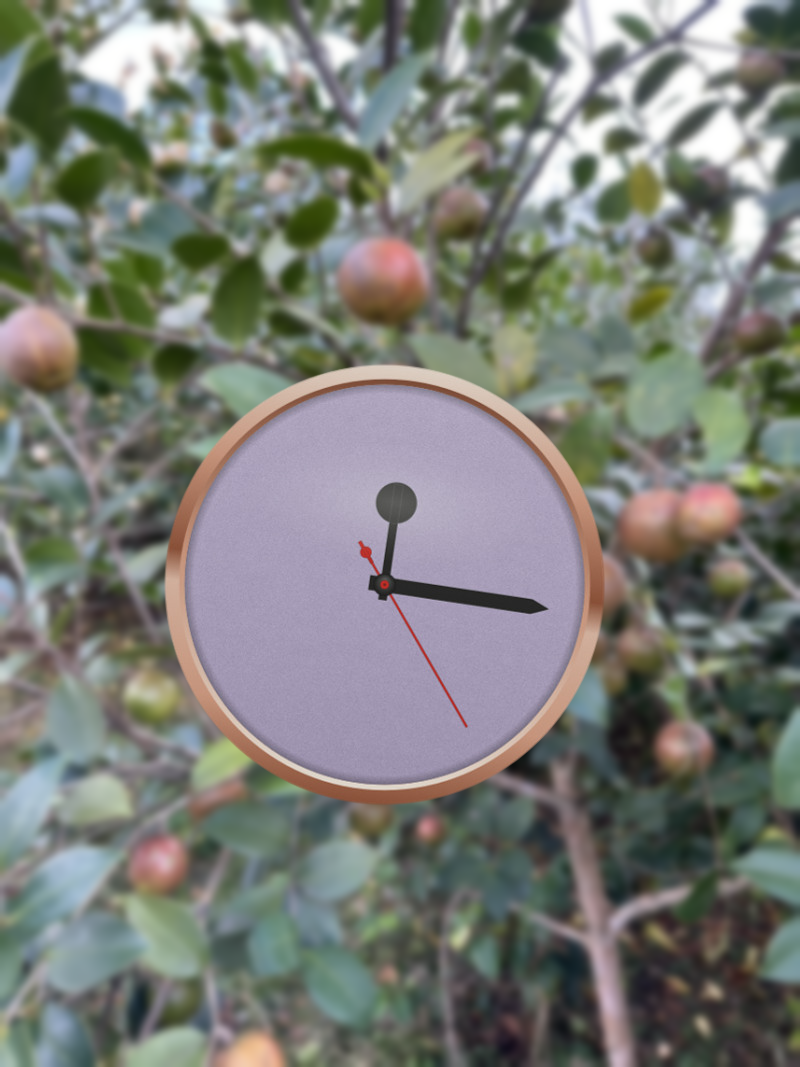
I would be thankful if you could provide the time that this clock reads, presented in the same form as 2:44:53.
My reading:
12:16:25
